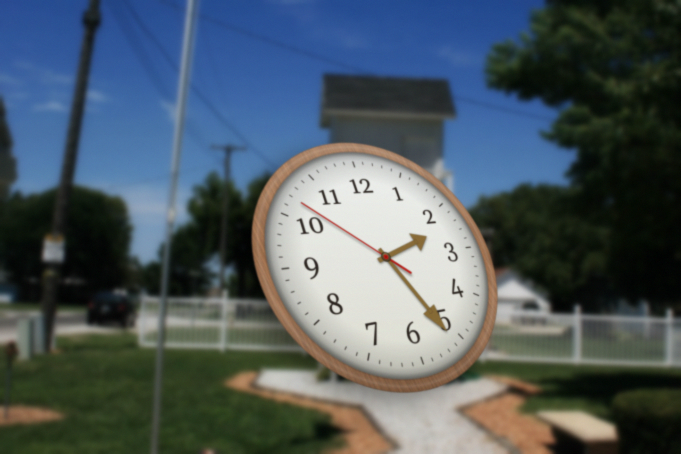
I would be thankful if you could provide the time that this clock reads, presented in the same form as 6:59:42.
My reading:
2:25:52
